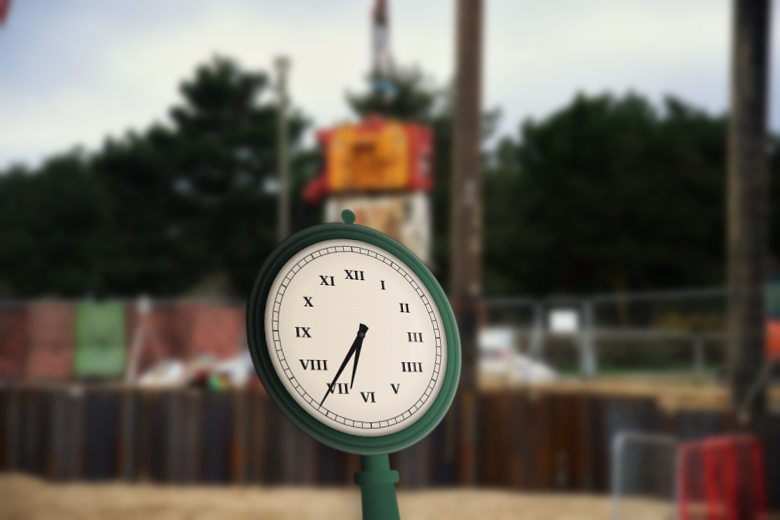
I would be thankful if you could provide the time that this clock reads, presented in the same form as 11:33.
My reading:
6:36
